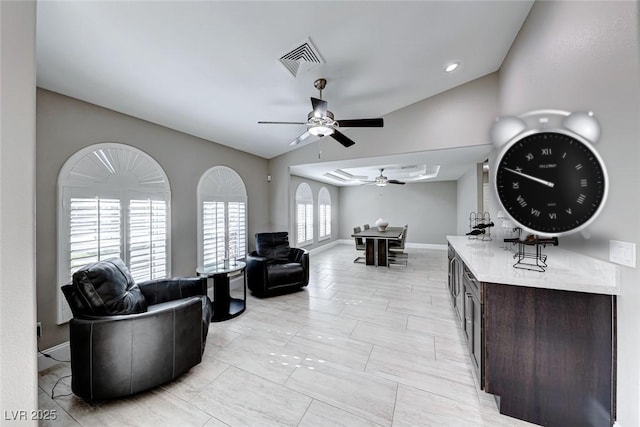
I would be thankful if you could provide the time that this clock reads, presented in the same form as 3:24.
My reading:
9:49
